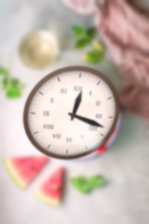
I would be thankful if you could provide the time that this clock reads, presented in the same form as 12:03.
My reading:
12:18
